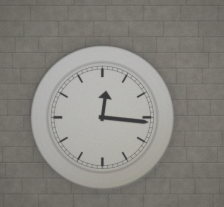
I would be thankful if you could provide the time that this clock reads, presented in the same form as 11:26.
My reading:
12:16
